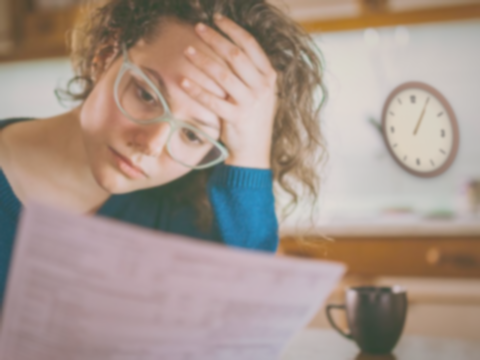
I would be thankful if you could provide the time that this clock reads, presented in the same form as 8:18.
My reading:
1:05
